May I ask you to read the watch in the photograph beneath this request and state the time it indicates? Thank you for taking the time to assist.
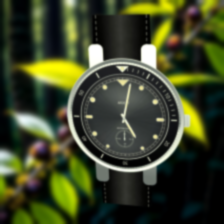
5:02
